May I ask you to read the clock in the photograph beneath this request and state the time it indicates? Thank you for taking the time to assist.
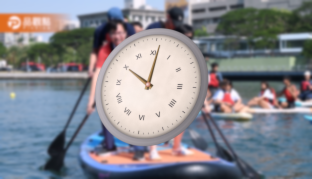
10:01
